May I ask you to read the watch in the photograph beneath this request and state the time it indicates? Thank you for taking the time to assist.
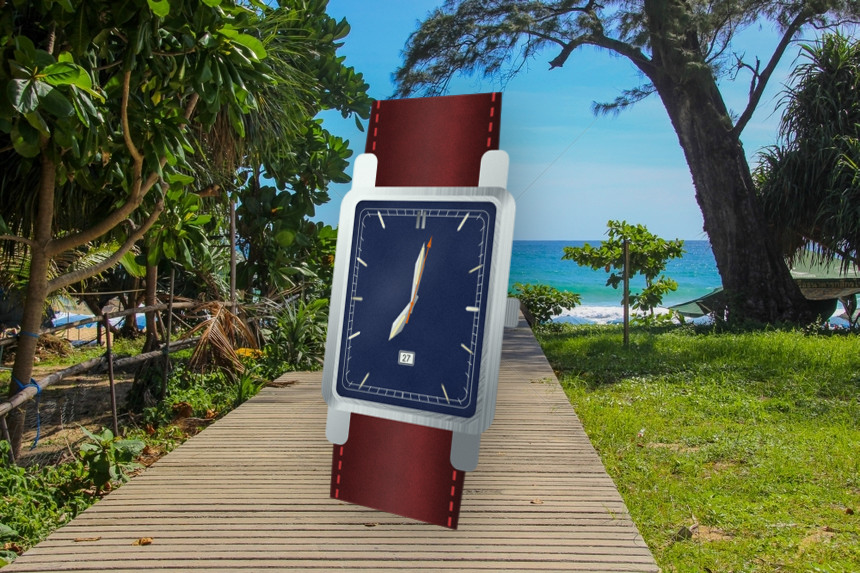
7:01:02
